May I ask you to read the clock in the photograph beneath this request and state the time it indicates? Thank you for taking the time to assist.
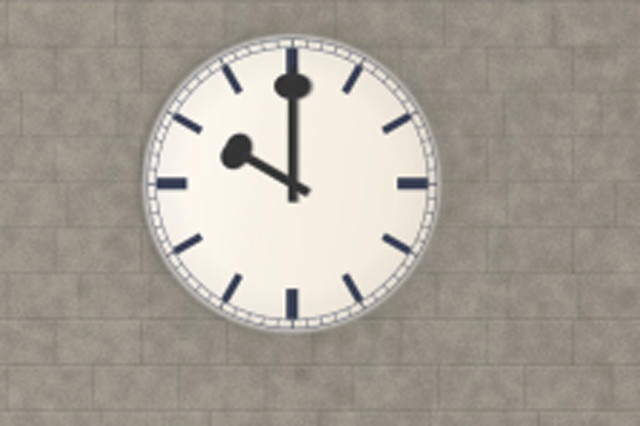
10:00
